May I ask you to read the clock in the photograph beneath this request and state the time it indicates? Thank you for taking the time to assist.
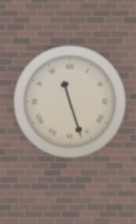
11:27
